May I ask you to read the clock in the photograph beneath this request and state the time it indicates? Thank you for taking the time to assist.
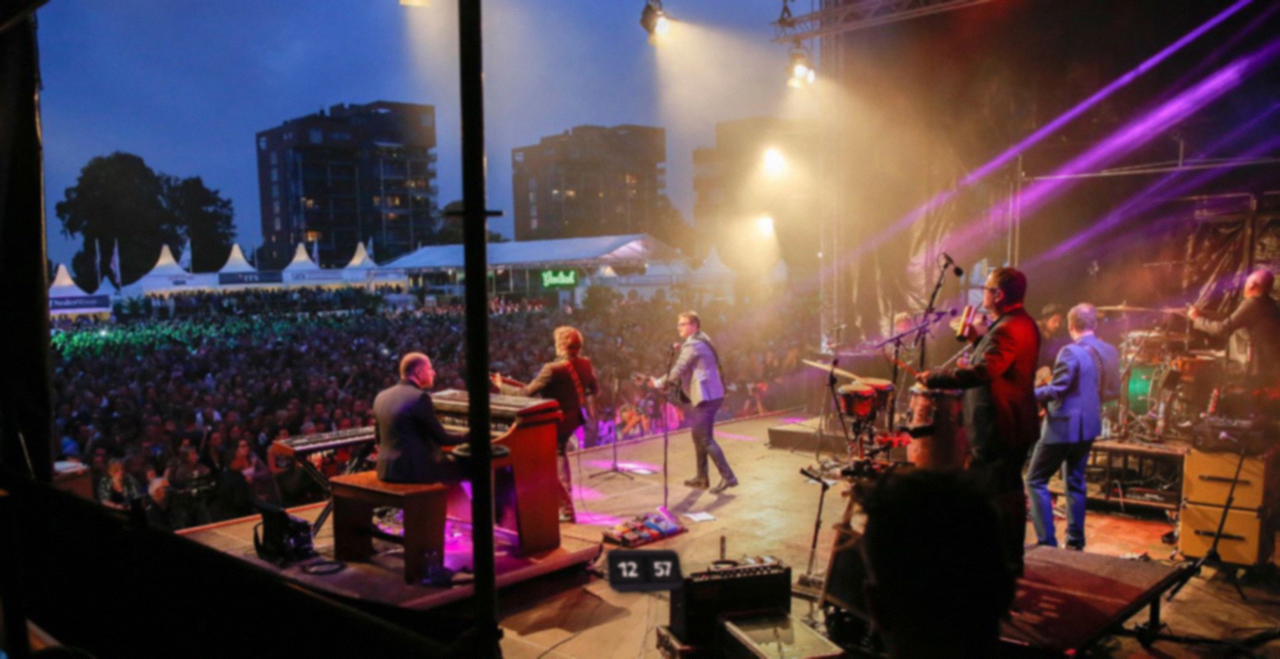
12:57
